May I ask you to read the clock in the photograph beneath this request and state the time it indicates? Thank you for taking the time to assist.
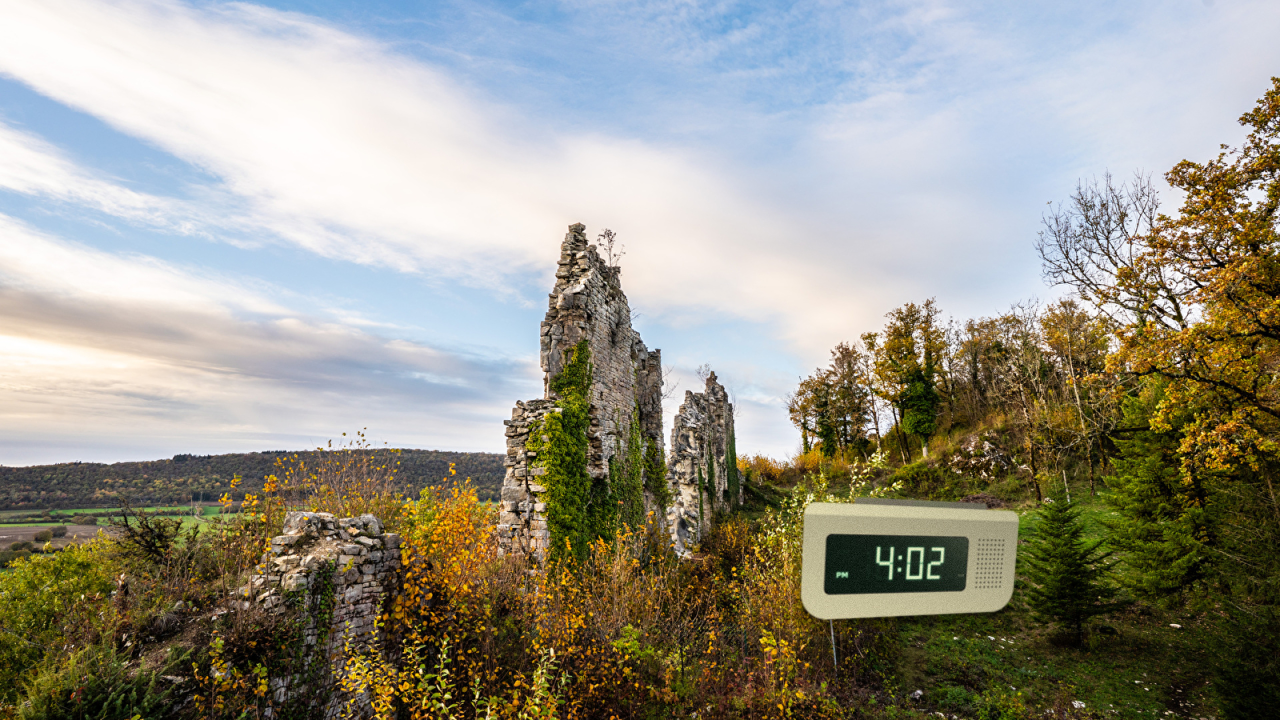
4:02
